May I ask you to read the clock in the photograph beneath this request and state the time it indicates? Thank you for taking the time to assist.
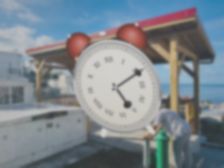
5:11
